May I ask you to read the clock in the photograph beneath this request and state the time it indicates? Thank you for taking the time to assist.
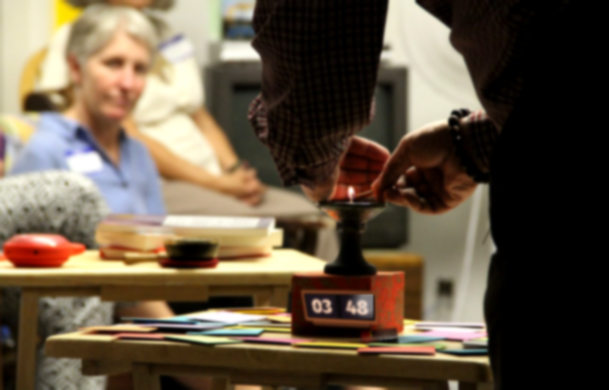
3:48
